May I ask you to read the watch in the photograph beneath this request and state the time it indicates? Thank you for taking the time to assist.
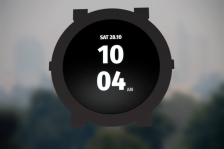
10:04
